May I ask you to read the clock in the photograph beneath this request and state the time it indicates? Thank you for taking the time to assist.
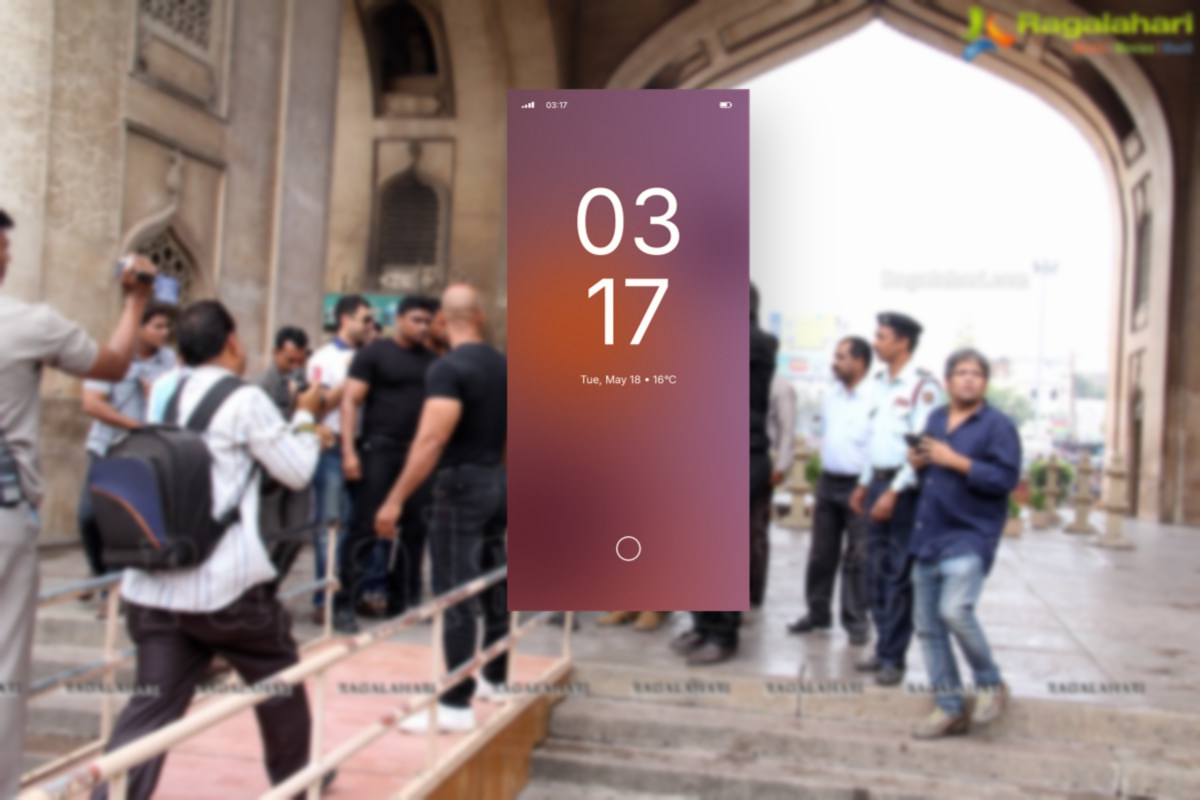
3:17
